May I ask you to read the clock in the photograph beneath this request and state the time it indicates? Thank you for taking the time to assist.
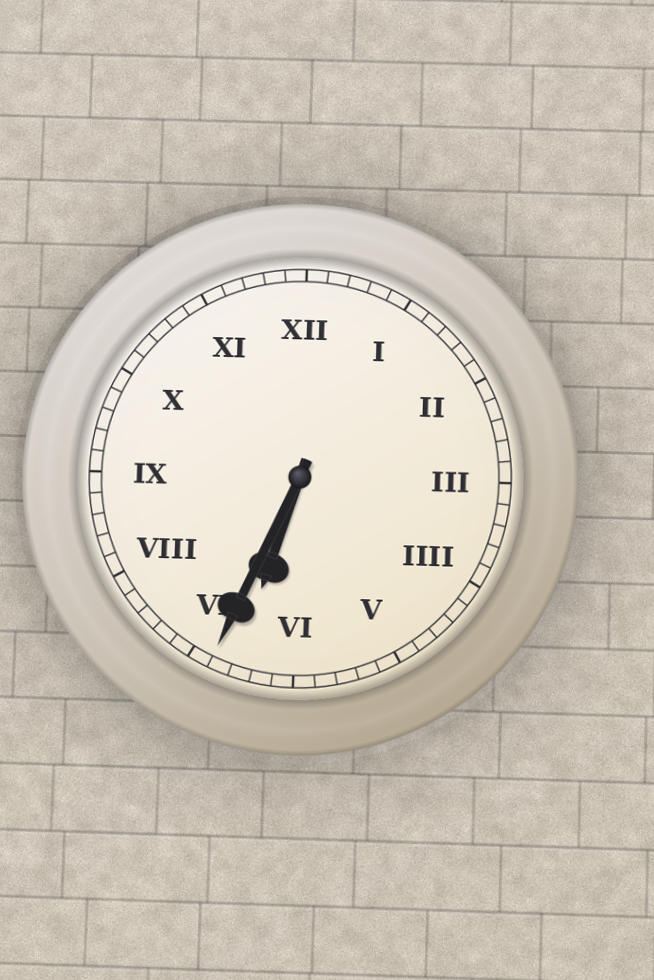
6:34
